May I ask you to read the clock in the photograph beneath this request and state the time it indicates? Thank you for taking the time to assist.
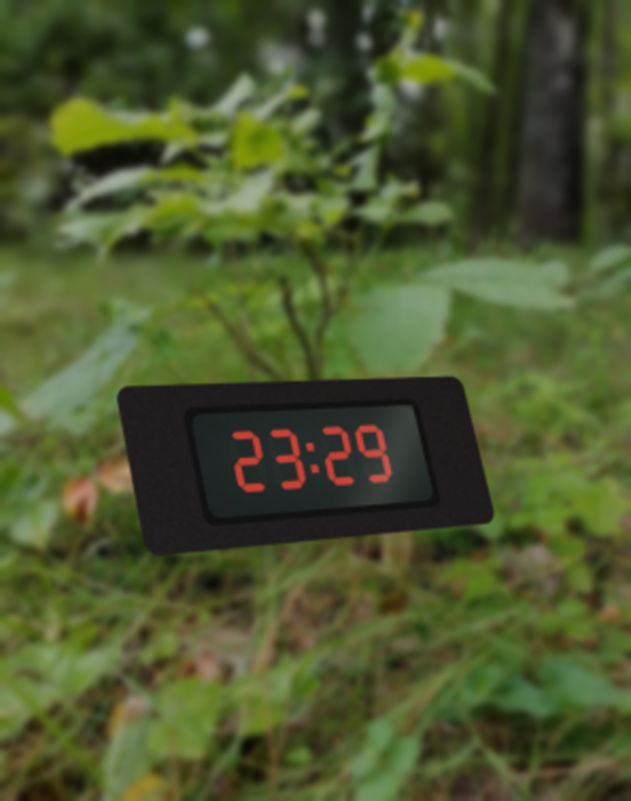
23:29
